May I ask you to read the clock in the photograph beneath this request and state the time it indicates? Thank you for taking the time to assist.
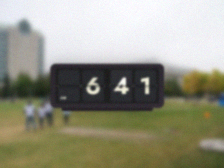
6:41
